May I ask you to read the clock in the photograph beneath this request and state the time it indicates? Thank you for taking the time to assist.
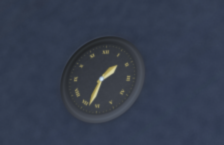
1:33
